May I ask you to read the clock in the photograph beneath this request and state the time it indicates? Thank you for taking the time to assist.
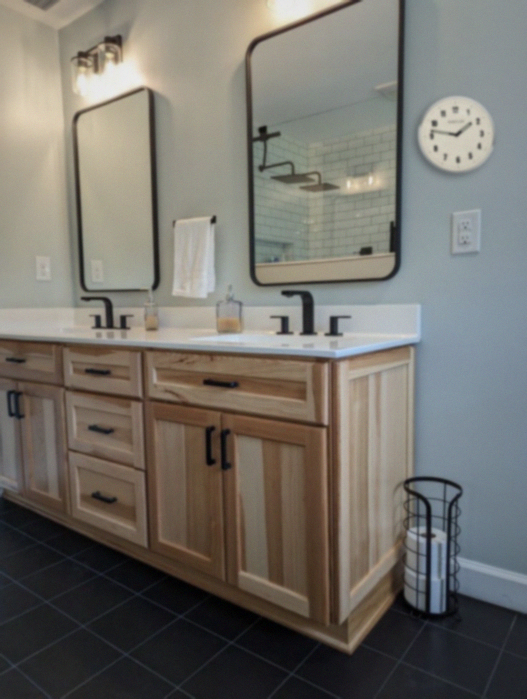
1:47
